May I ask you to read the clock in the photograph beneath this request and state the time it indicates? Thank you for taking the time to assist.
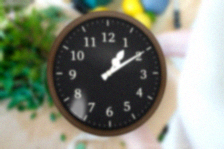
1:10
